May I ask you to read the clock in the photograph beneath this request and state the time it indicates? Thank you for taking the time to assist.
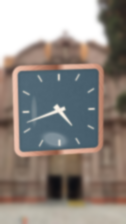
4:42
